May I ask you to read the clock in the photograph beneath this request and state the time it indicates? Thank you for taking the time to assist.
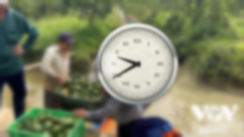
9:40
